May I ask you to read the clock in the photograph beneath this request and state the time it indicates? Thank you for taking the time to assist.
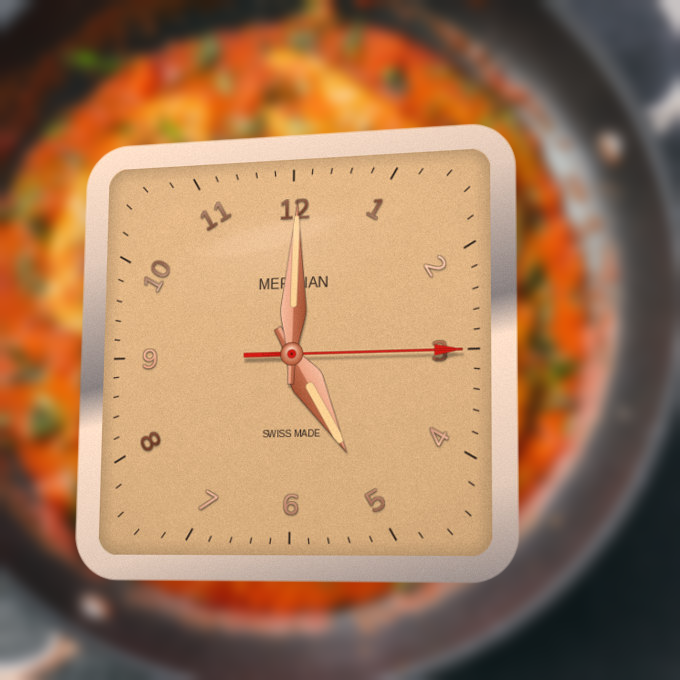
5:00:15
